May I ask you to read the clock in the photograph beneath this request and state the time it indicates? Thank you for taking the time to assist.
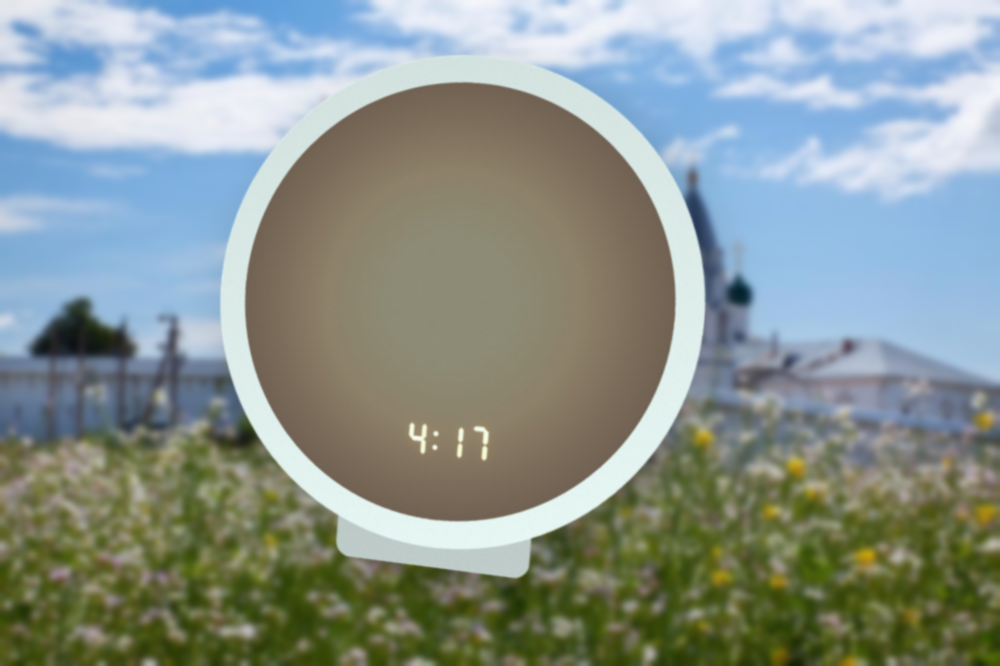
4:17
